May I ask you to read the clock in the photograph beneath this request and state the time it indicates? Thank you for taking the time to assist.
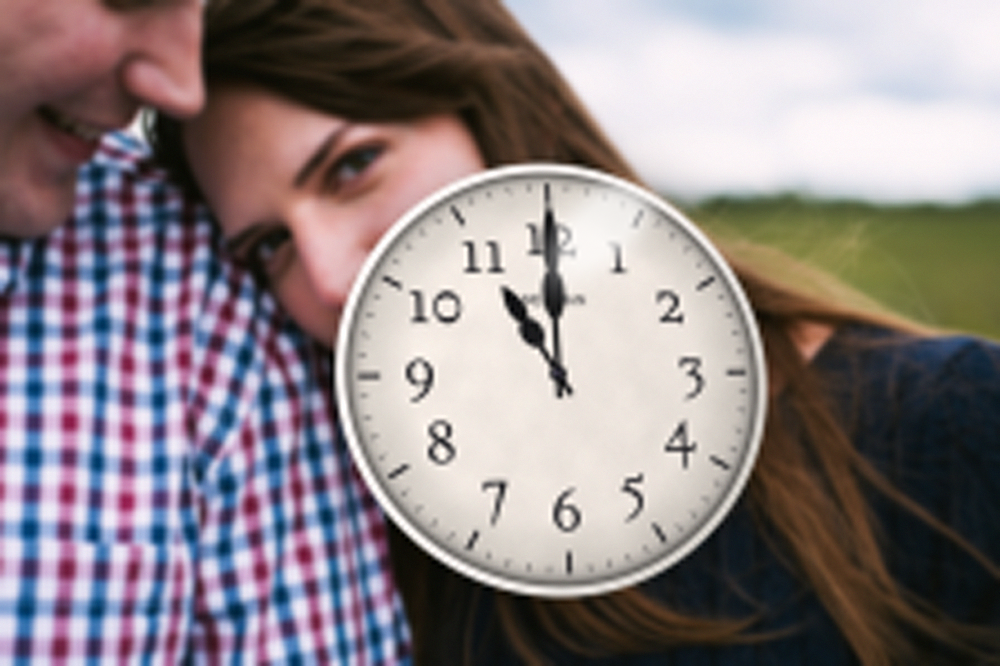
11:00
